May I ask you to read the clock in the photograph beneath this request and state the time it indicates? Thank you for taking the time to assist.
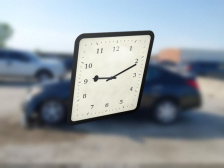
9:11
